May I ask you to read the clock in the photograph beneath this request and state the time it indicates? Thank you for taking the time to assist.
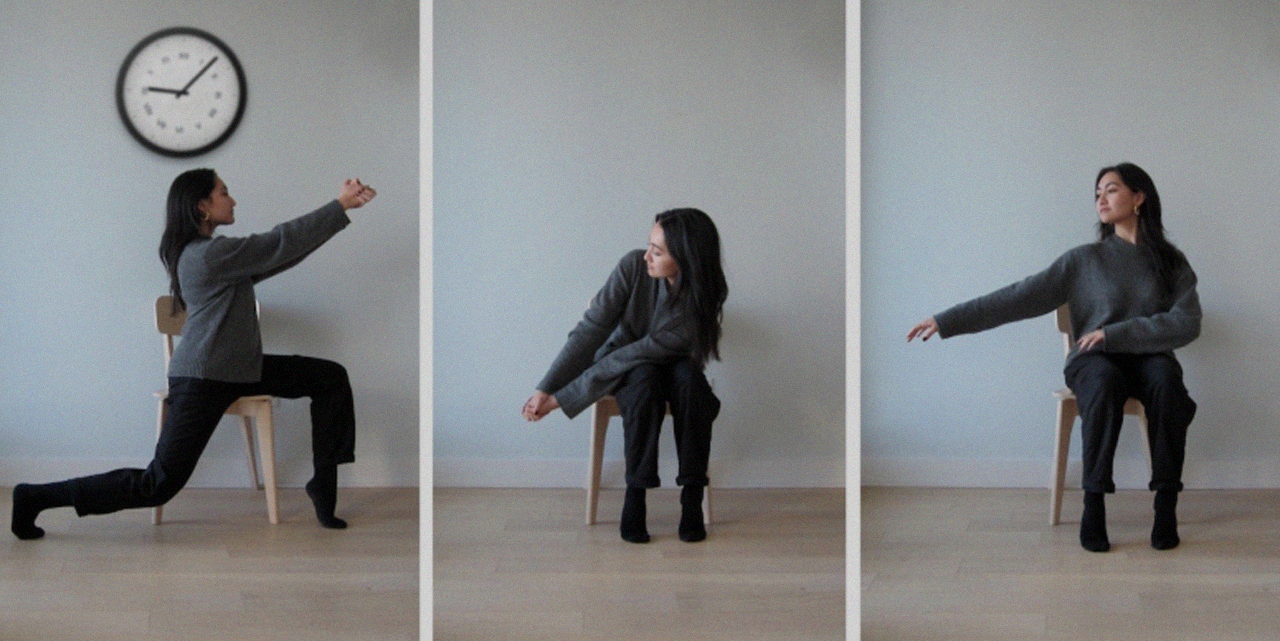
9:07
